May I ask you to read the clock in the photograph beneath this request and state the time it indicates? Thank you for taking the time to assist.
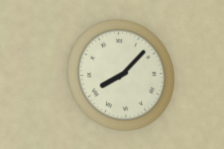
8:08
